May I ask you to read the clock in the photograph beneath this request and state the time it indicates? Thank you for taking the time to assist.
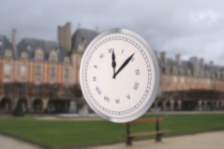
12:09
